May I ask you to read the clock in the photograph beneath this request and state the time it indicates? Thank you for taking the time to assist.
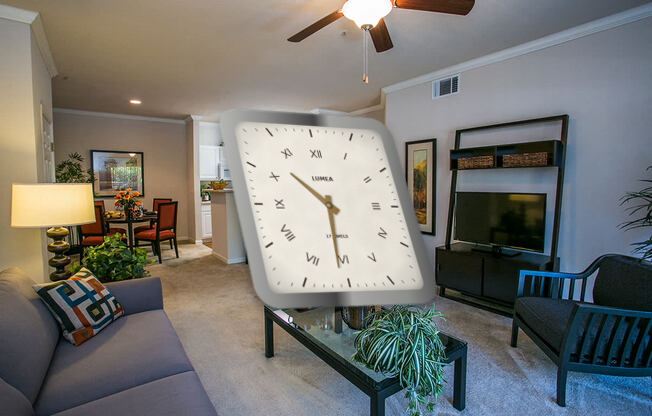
10:31
